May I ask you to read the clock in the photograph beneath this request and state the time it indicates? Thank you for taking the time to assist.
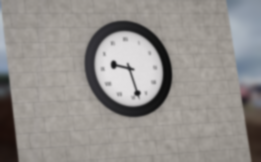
9:28
